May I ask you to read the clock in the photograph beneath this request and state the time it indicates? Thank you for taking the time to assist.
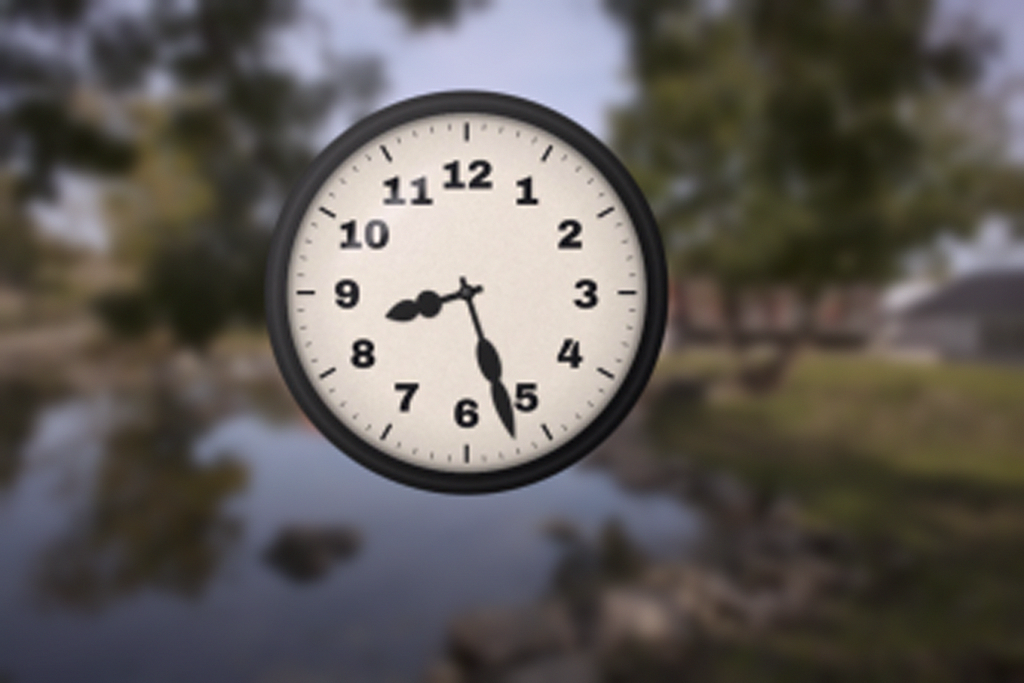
8:27
